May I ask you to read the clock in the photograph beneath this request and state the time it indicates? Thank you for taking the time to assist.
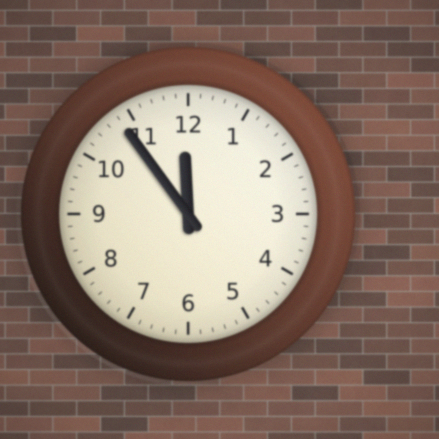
11:54
